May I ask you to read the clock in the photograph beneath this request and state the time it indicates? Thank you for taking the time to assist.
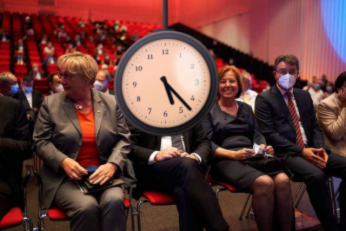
5:23
